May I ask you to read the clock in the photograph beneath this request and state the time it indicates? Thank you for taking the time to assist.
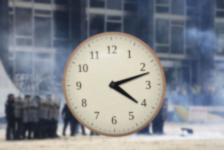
4:12
